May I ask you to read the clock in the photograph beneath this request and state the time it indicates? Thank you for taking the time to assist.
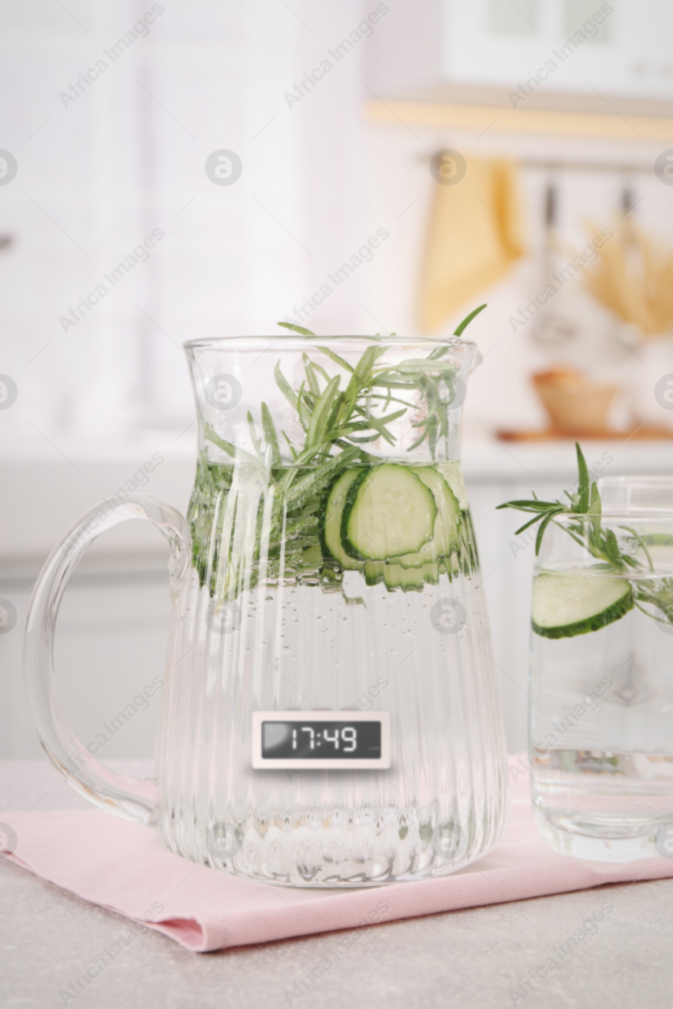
17:49
